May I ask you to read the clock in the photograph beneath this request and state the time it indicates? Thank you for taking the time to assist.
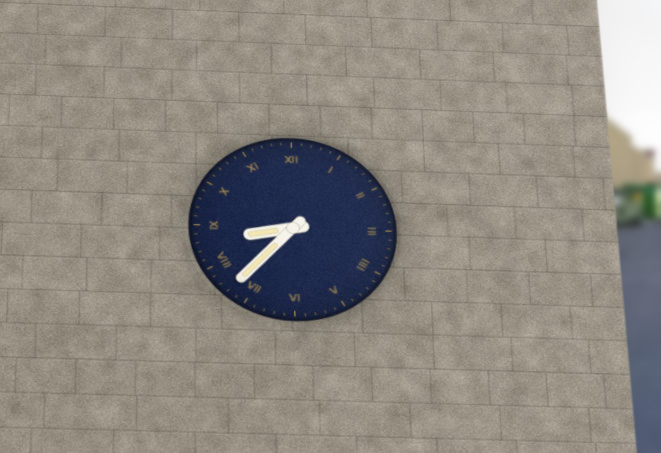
8:37
